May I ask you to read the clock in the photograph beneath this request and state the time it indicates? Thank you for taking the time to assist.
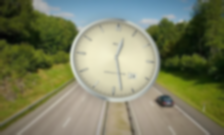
12:28
